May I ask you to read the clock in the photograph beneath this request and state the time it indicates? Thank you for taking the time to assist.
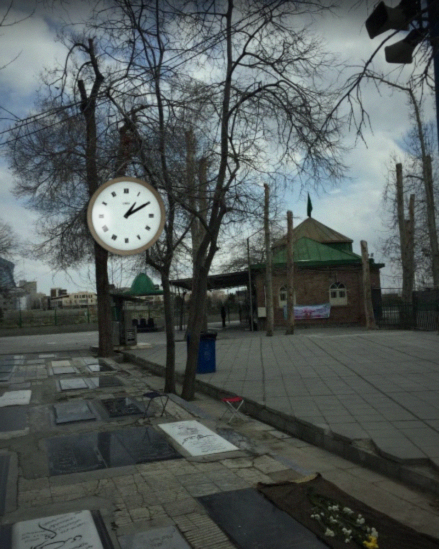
1:10
